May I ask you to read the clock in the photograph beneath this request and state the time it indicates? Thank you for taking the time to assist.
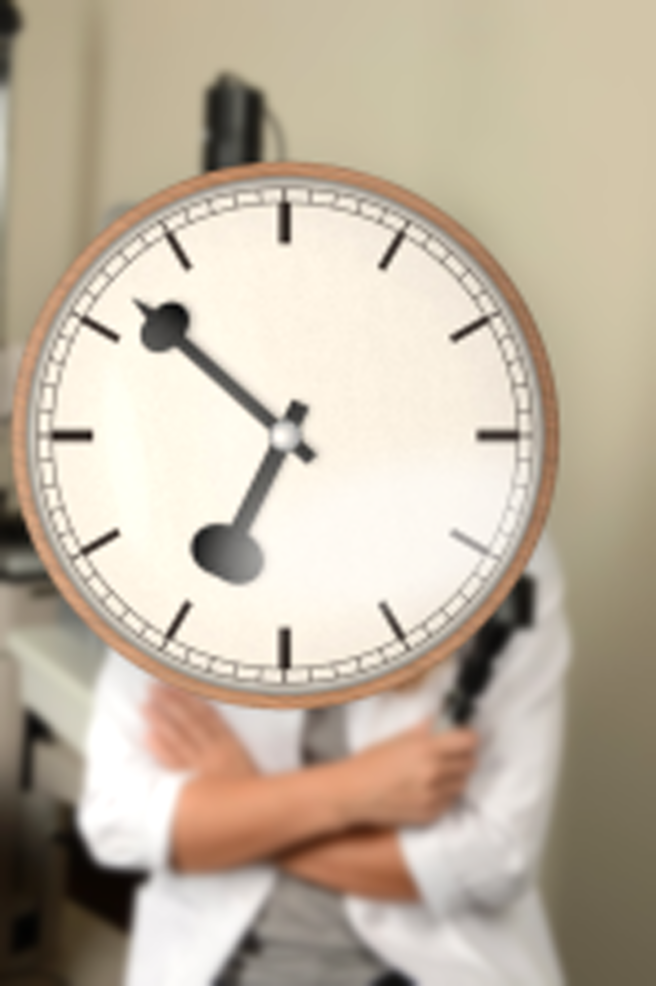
6:52
